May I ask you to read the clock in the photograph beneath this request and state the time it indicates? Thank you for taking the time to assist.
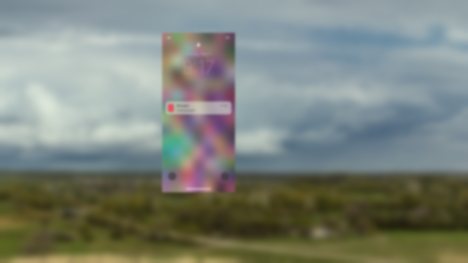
9:17
